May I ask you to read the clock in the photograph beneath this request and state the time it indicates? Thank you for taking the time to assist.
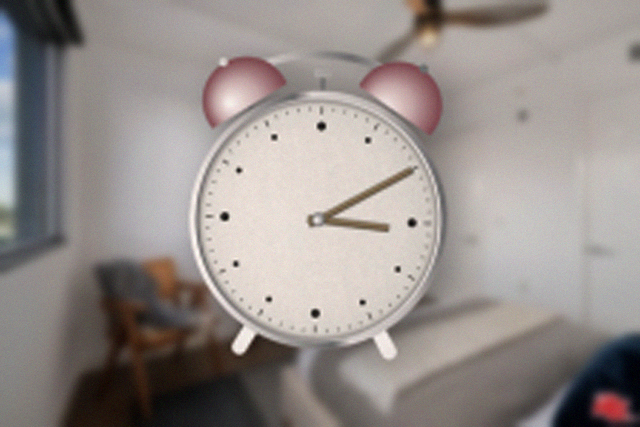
3:10
